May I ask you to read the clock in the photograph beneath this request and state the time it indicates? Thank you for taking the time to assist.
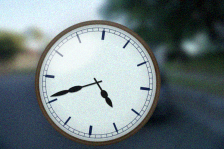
4:41
